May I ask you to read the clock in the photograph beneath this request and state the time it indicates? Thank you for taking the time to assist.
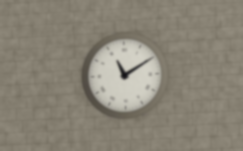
11:10
